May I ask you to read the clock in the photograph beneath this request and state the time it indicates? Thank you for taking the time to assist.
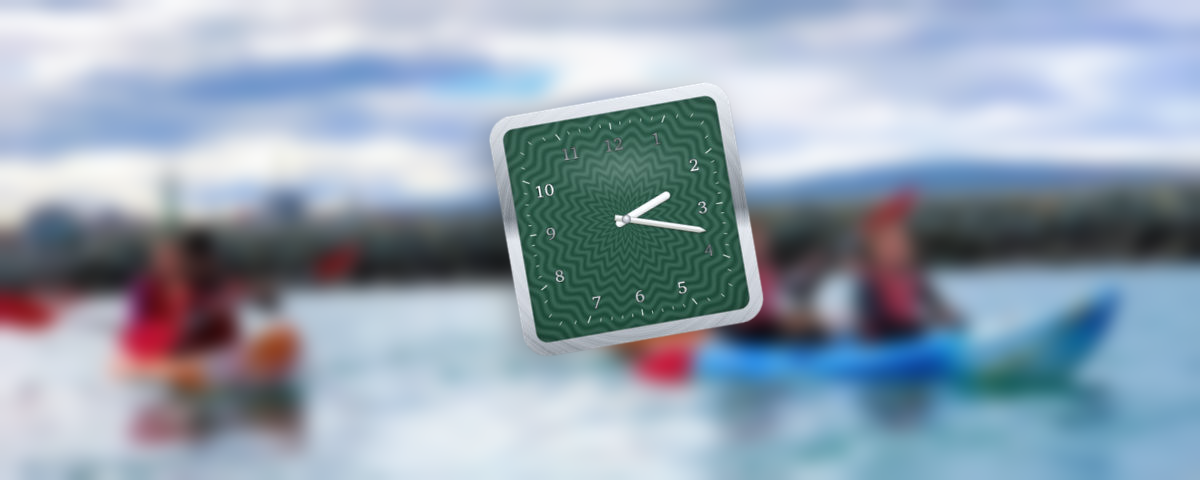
2:18
